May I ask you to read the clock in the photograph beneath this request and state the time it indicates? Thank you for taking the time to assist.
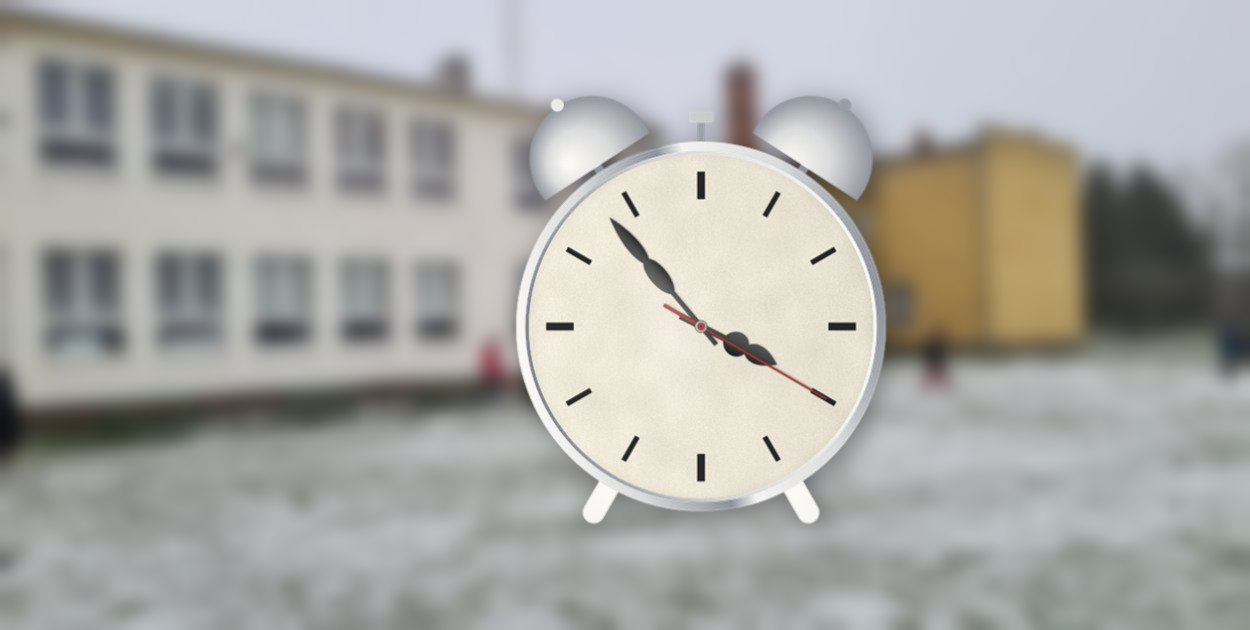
3:53:20
